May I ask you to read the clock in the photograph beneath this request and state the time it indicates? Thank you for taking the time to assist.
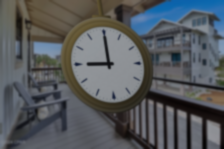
9:00
